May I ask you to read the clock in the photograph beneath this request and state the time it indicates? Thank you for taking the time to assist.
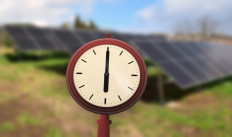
6:00
